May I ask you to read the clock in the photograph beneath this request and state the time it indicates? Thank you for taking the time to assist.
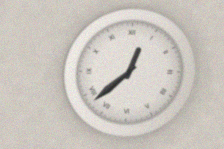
12:38
